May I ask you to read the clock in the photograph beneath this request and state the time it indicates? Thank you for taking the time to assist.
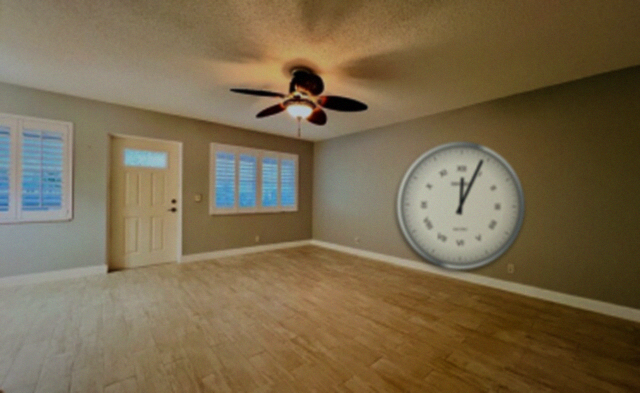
12:04
